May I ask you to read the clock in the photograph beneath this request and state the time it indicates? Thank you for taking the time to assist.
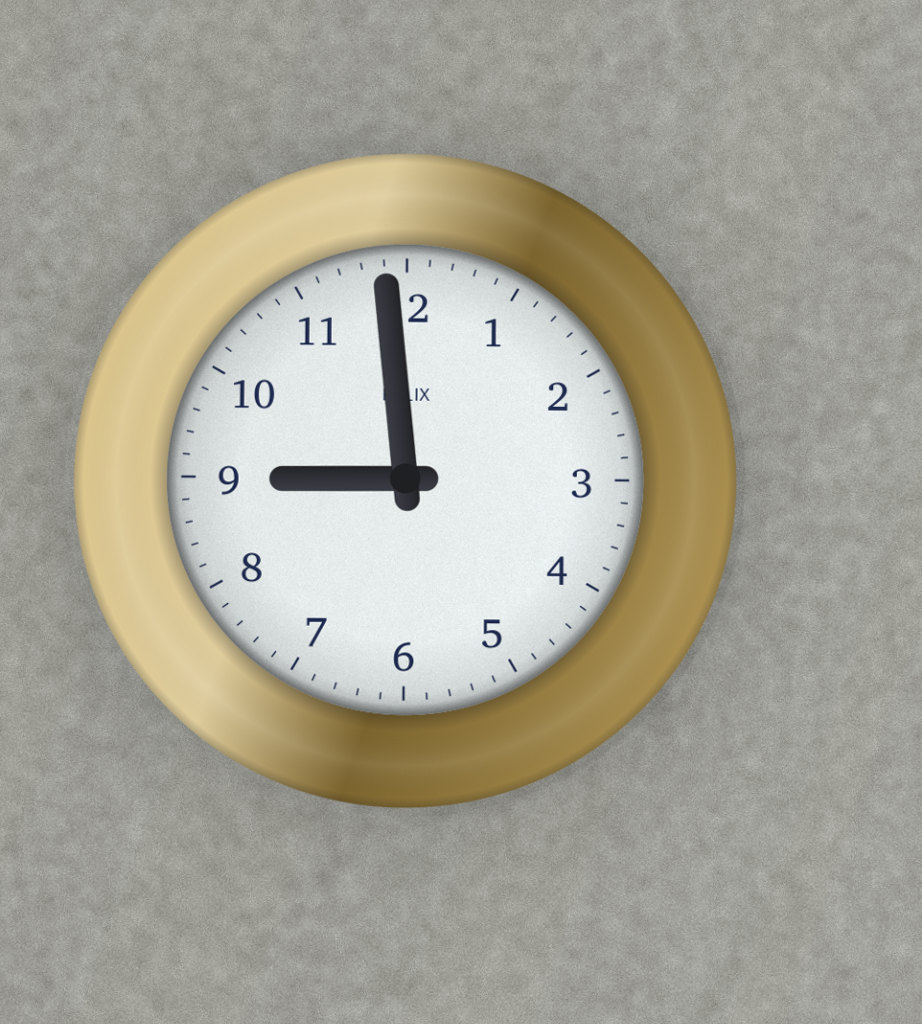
8:59
